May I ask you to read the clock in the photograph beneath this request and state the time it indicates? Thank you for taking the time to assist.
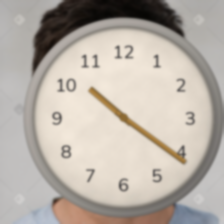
10:21
